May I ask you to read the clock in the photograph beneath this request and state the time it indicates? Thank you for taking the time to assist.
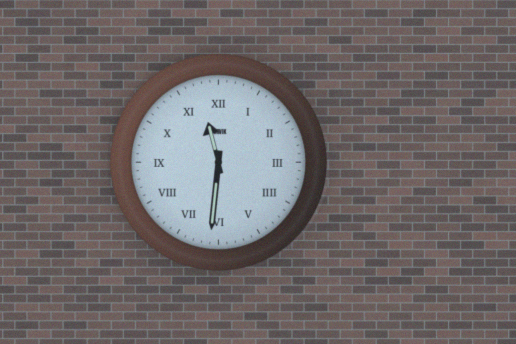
11:31
